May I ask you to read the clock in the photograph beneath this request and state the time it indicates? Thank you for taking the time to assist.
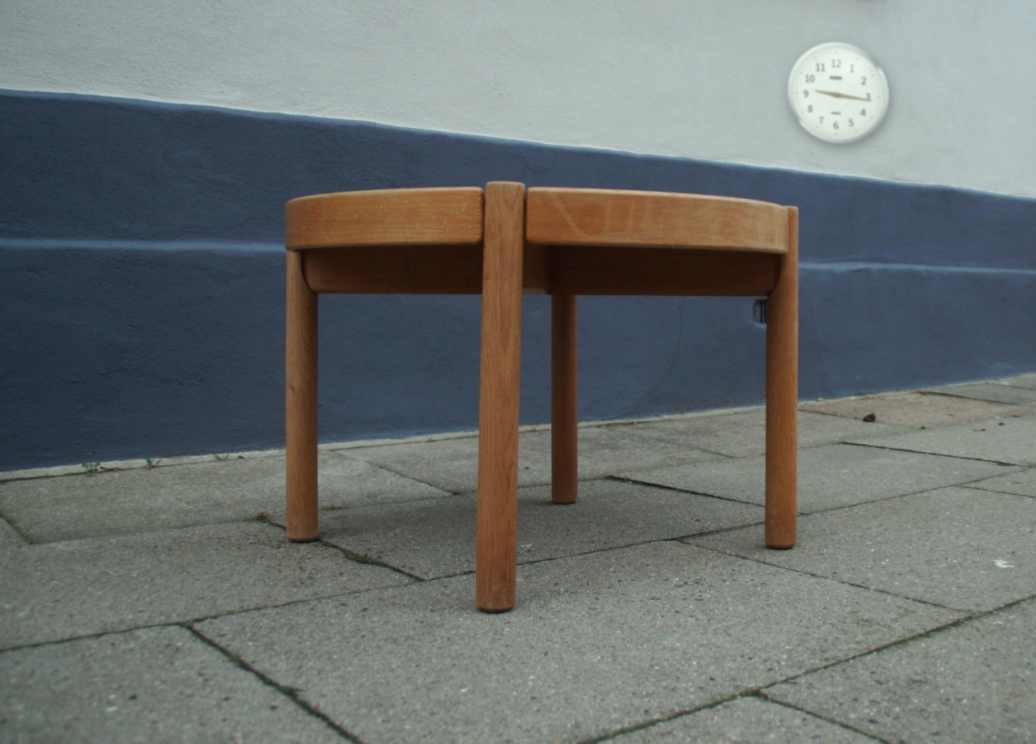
9:16
